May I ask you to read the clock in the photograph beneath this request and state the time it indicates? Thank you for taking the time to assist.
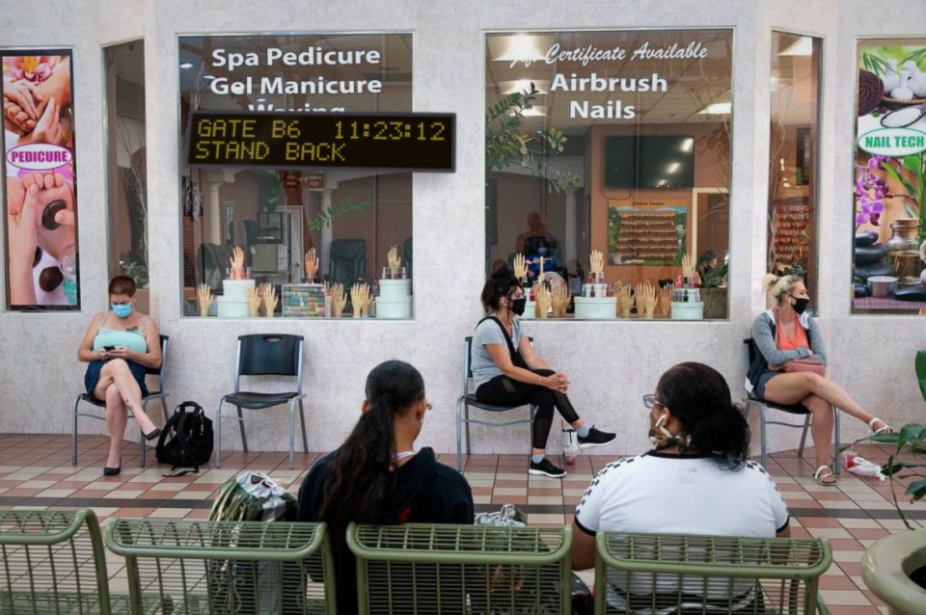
11:23:12
